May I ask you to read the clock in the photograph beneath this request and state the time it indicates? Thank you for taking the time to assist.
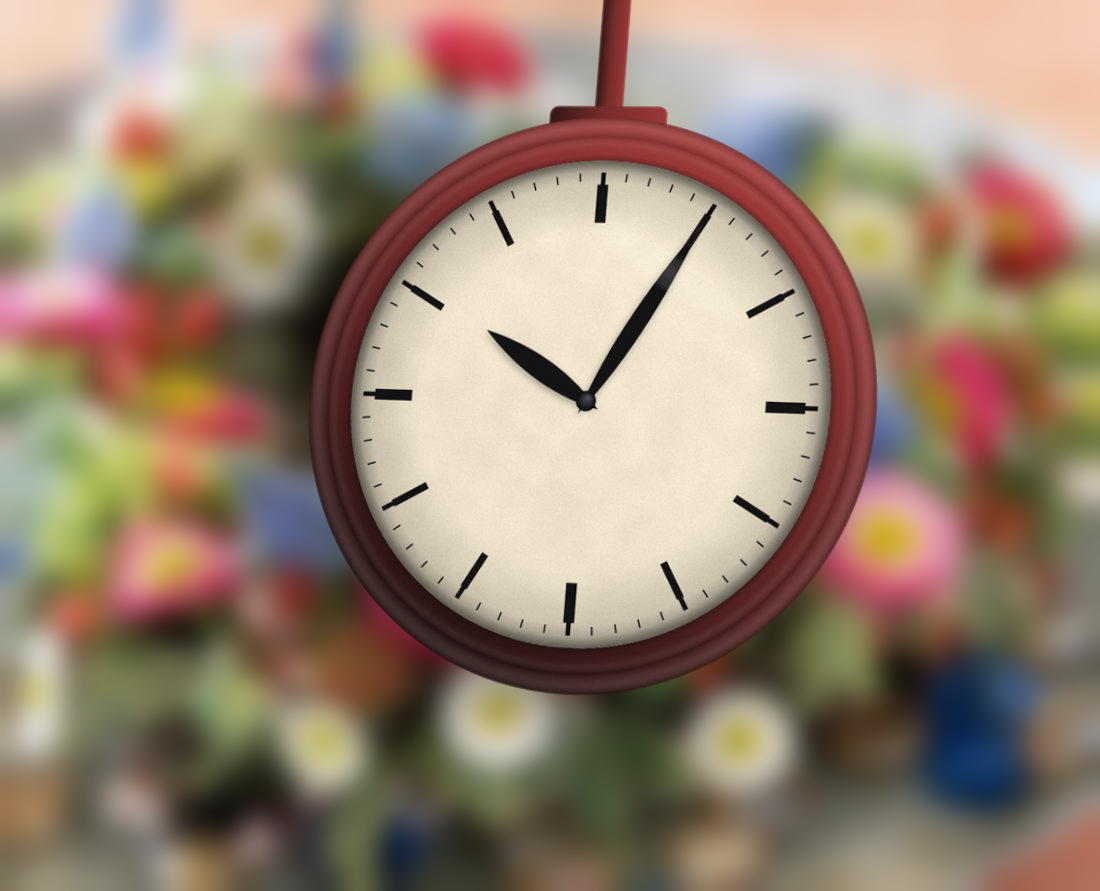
10:05
